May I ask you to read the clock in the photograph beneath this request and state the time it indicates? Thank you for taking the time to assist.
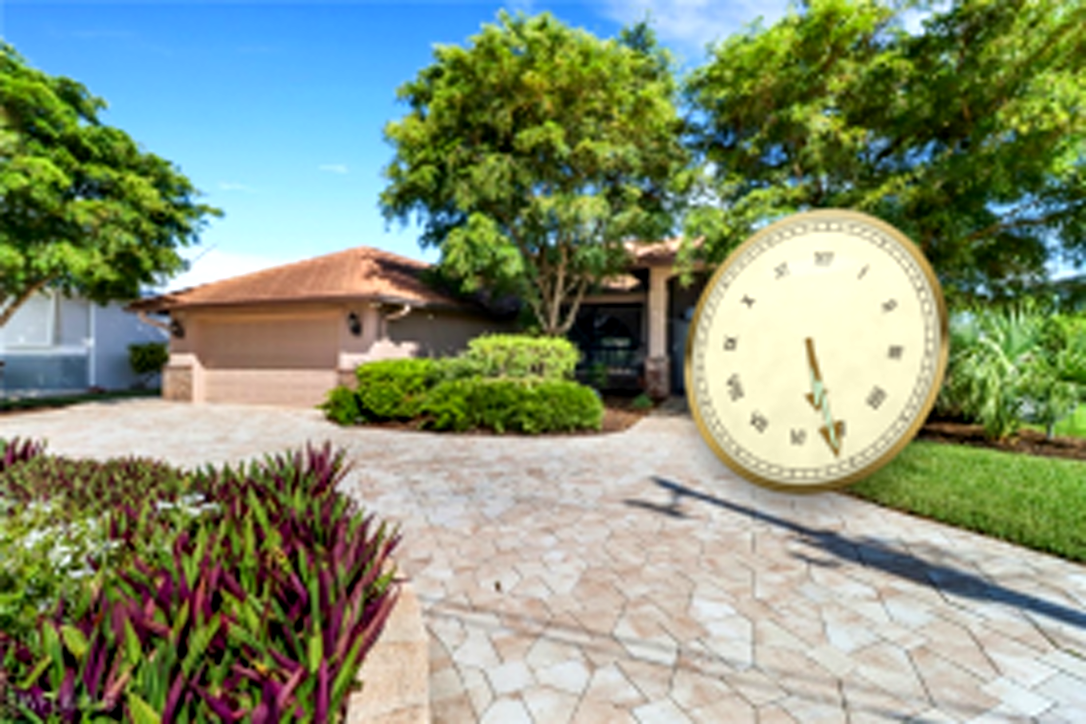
5:26
